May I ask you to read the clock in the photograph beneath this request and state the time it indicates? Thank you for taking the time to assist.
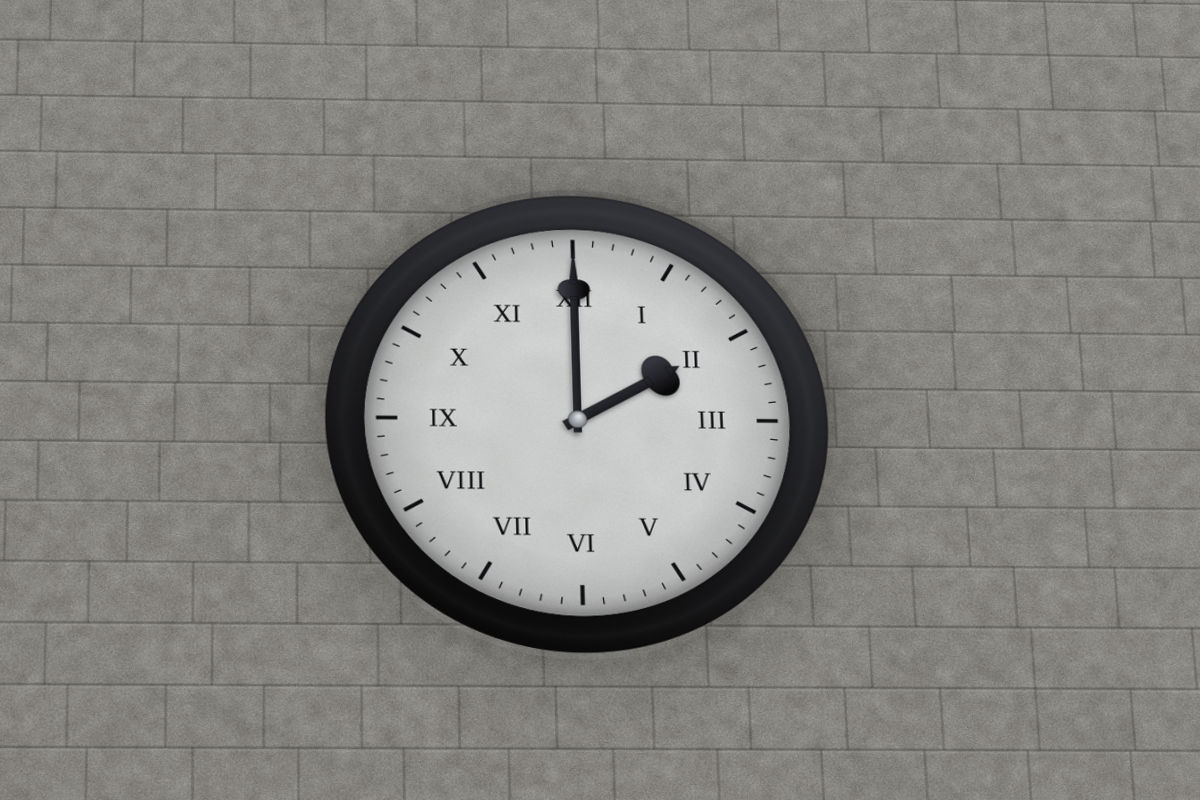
2:00
